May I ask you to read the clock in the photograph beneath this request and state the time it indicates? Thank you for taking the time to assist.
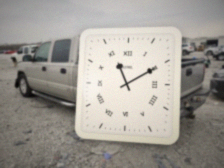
11:10
